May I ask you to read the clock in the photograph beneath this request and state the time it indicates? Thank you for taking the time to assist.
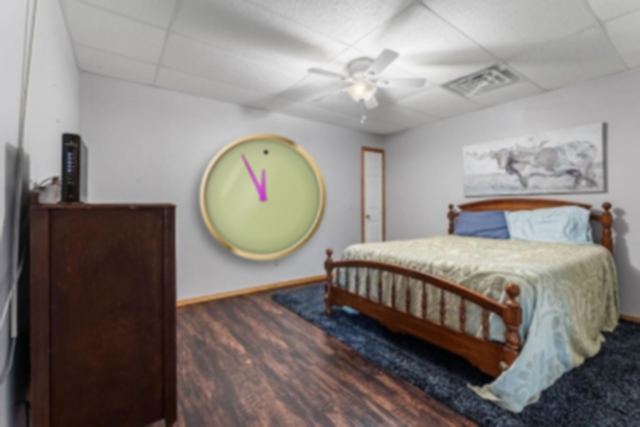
11:55
